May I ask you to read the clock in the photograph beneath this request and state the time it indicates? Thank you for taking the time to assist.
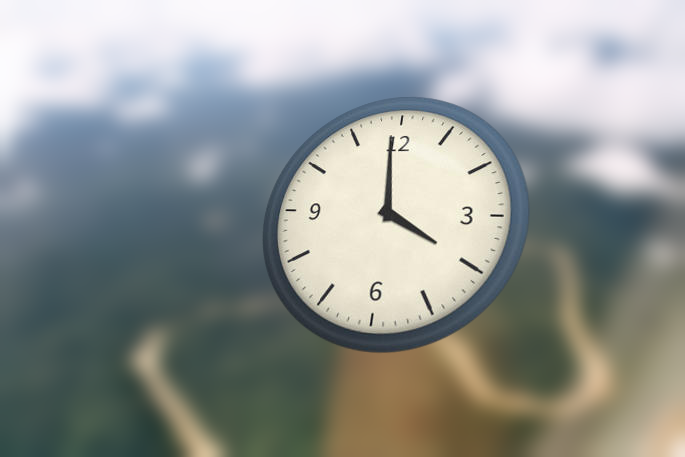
3:59
